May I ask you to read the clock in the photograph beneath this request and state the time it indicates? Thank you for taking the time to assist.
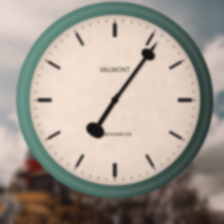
7:06
